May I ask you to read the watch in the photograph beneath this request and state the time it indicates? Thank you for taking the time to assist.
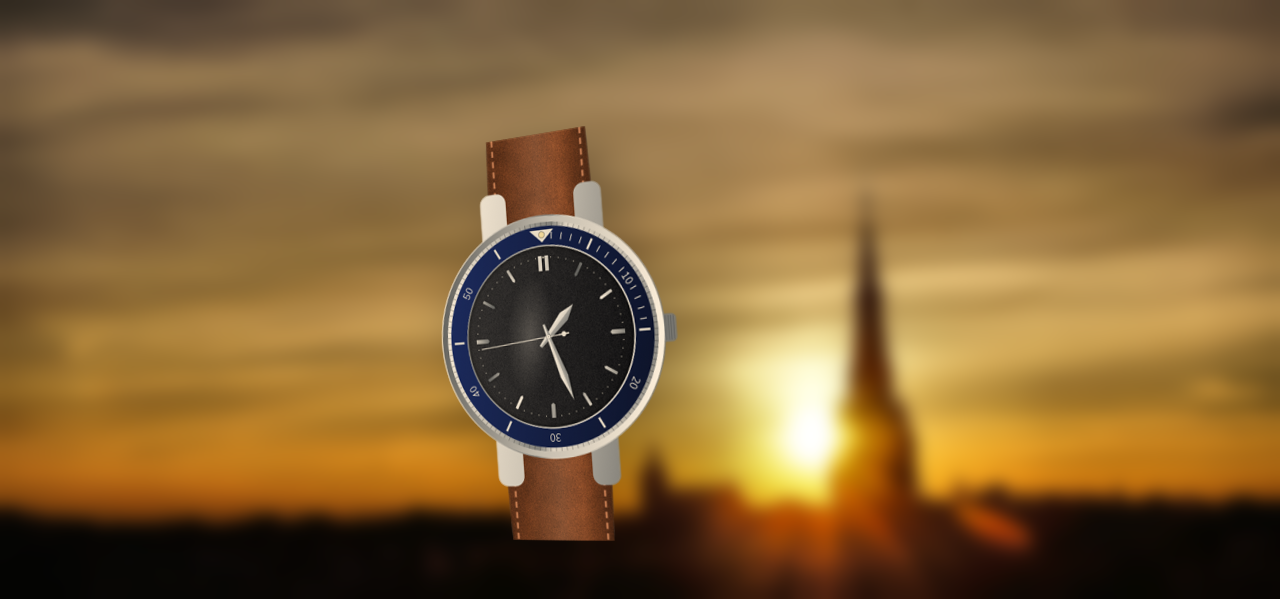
1:26:44
